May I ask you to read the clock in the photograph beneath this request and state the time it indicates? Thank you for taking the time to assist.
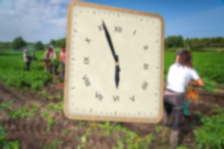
5:56
